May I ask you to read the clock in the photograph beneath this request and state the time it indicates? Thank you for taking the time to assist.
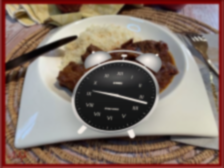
9:17
